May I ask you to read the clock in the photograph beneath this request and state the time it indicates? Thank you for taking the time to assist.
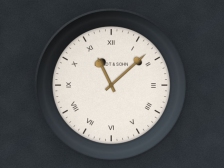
11:08
